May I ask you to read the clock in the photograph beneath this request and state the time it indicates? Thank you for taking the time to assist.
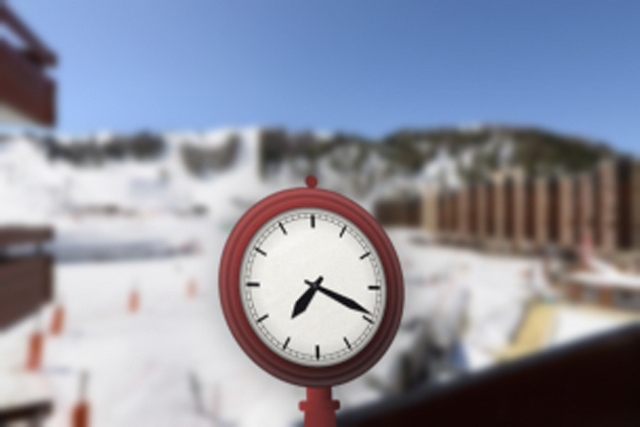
7:19
